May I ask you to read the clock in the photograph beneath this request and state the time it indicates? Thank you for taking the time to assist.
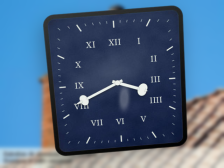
3:41
